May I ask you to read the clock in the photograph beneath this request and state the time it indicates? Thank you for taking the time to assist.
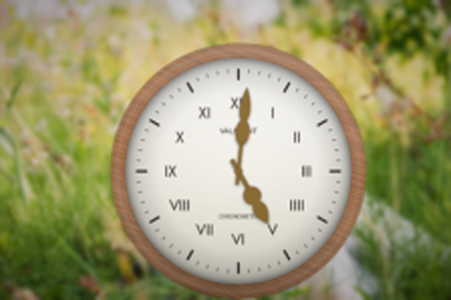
5:01
